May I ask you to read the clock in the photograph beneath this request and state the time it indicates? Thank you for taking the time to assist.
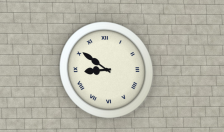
8:51
